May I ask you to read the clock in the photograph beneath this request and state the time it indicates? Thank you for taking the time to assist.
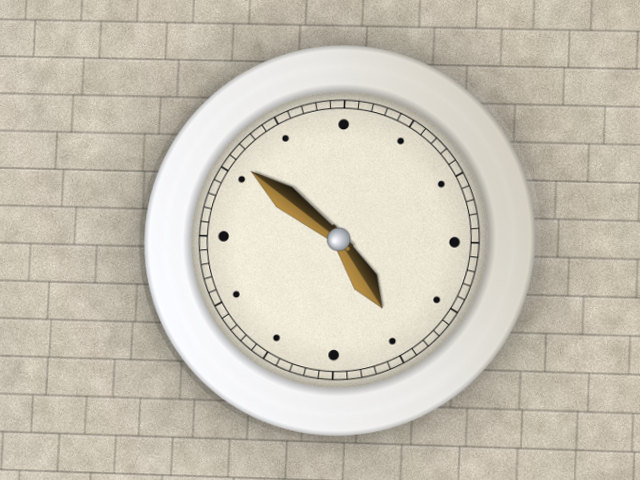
4:51
